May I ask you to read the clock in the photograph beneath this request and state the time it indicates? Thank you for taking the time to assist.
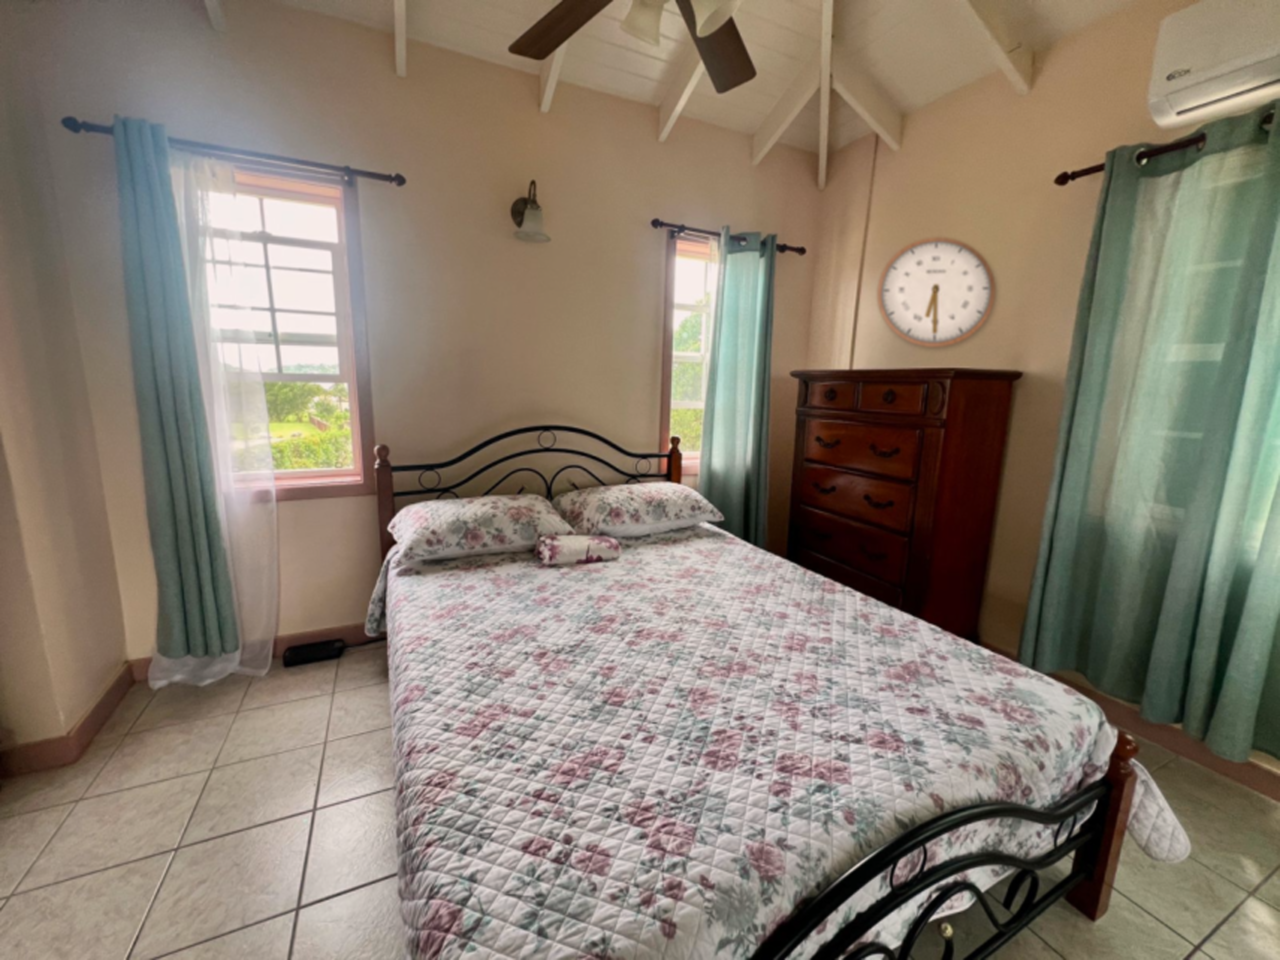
6:30
